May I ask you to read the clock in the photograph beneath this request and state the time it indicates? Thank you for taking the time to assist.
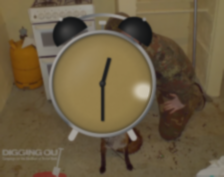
12:30
